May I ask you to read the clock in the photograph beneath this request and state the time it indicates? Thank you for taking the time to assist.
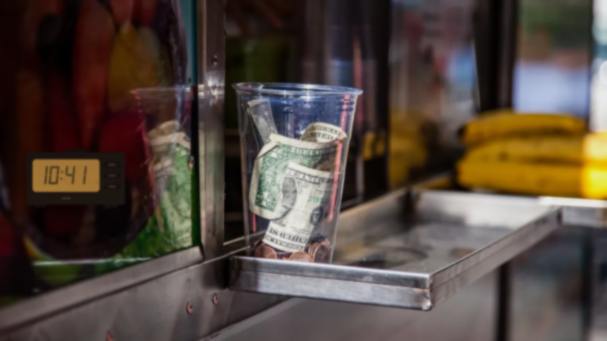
10:41
